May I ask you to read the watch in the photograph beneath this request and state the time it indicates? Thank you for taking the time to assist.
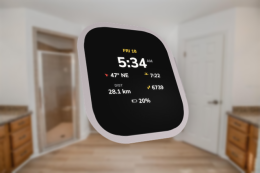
5:34
